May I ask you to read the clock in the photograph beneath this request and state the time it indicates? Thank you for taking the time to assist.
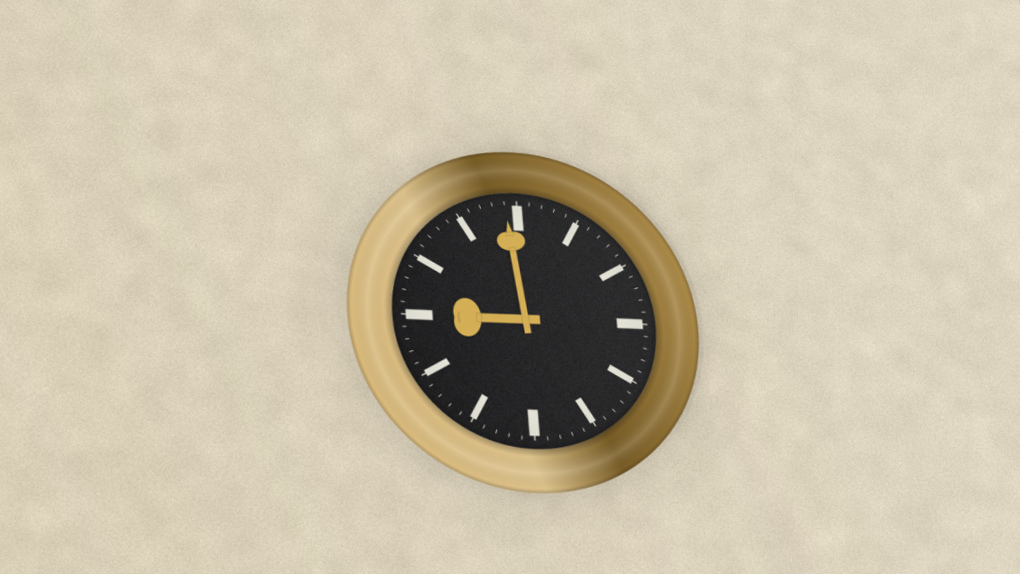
8:59
